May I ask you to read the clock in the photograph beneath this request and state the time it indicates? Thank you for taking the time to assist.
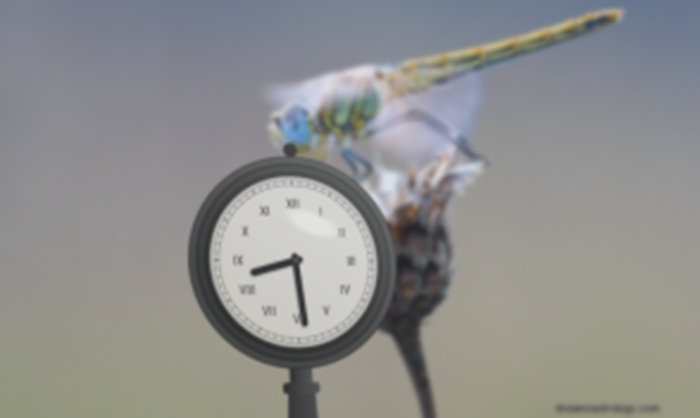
8:29
